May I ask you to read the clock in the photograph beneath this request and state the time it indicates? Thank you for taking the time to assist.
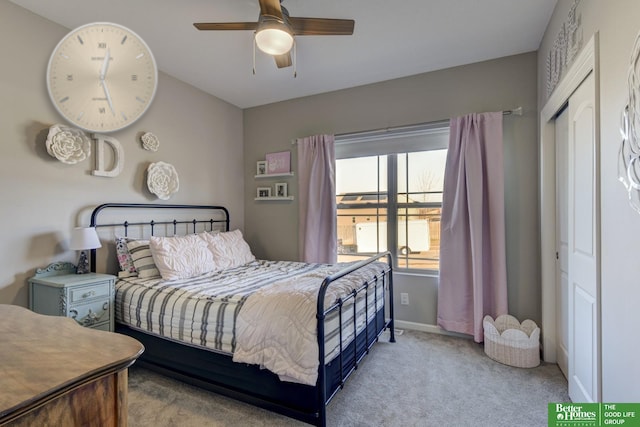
12:27
